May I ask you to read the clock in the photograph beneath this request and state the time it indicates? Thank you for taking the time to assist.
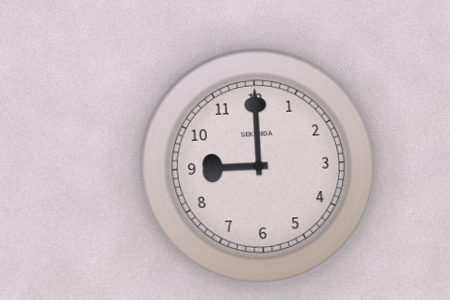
9:00
